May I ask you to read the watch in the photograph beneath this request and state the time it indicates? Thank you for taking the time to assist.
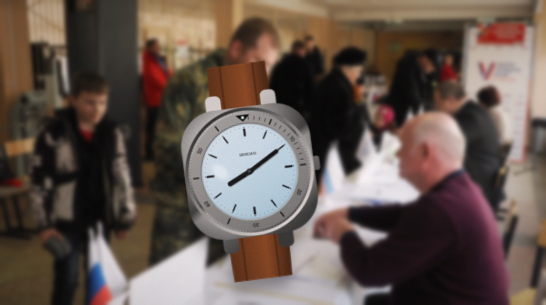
8:10
